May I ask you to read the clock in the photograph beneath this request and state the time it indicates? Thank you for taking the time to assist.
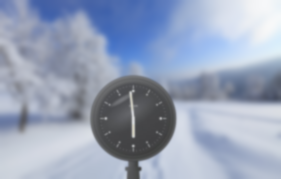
5:59
